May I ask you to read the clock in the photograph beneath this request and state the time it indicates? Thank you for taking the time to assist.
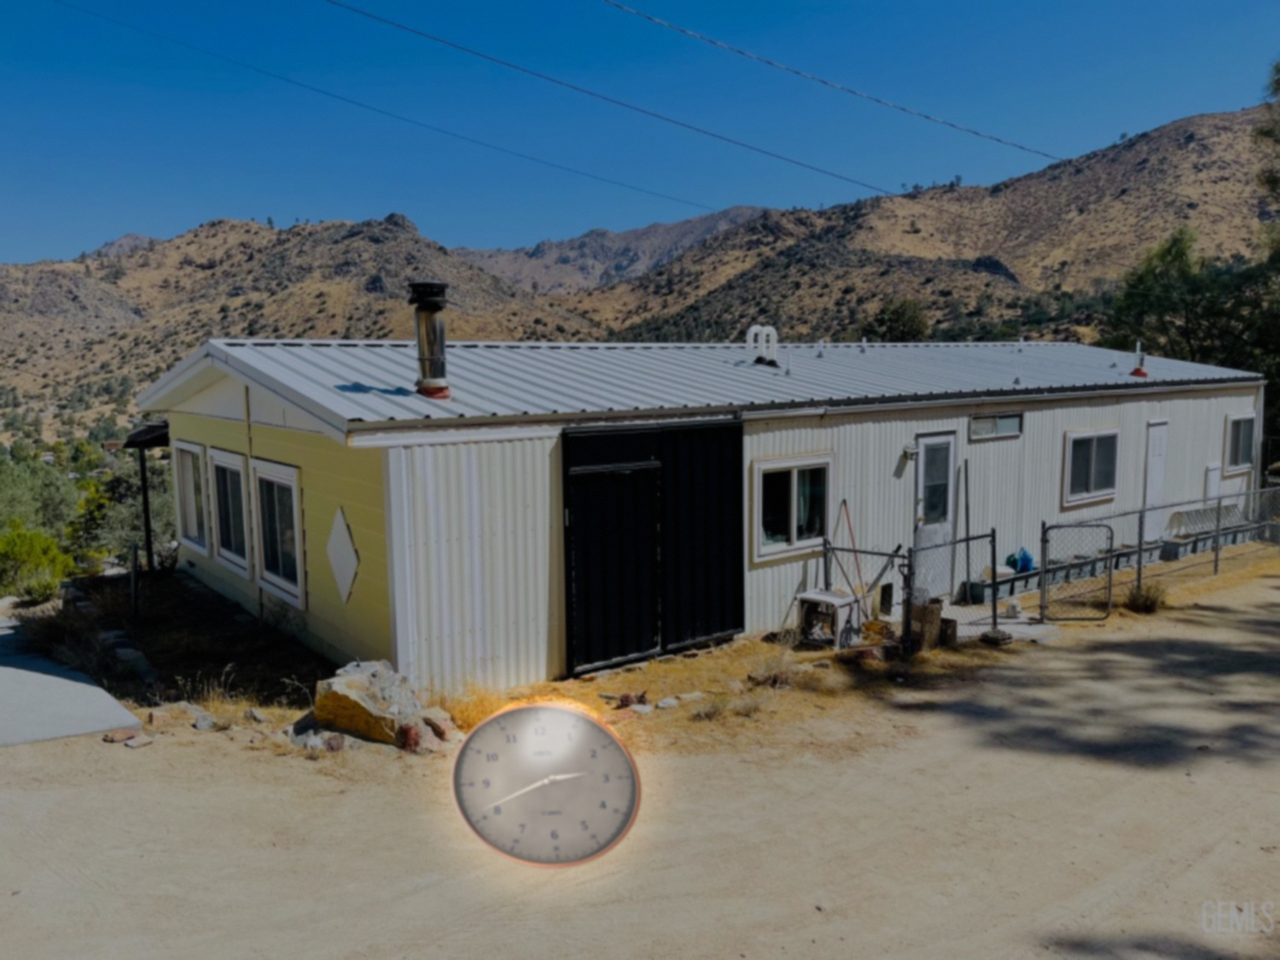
2:41
